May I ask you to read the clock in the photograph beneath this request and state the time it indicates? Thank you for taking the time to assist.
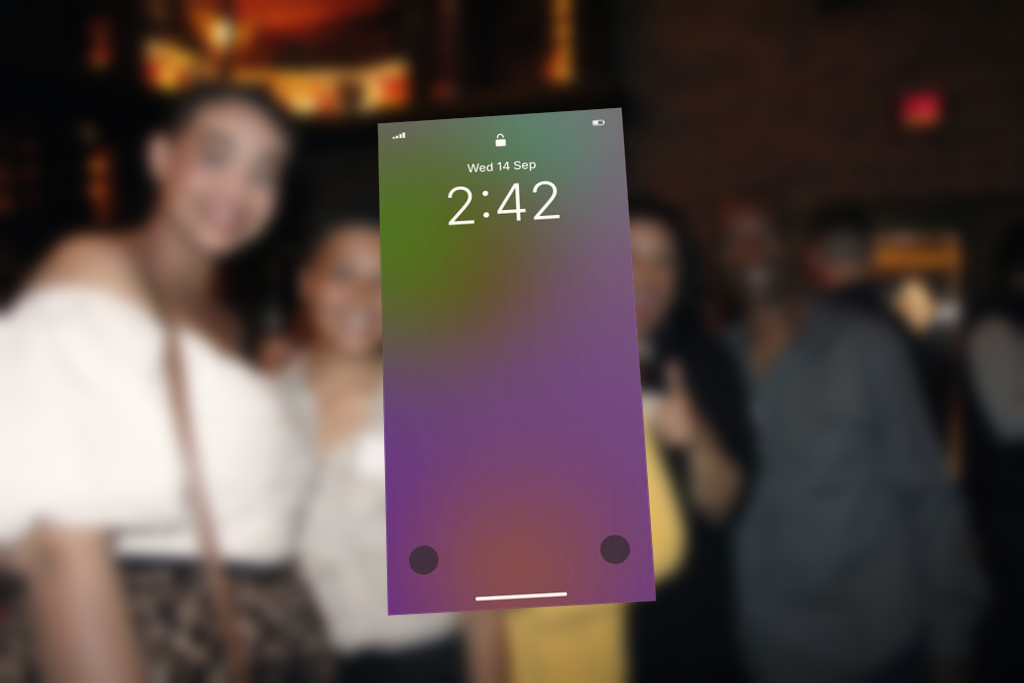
2:42
